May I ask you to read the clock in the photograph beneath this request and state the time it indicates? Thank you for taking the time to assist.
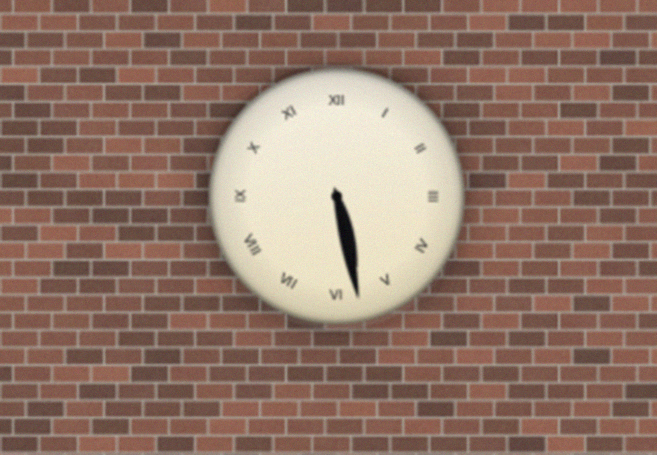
5:28
